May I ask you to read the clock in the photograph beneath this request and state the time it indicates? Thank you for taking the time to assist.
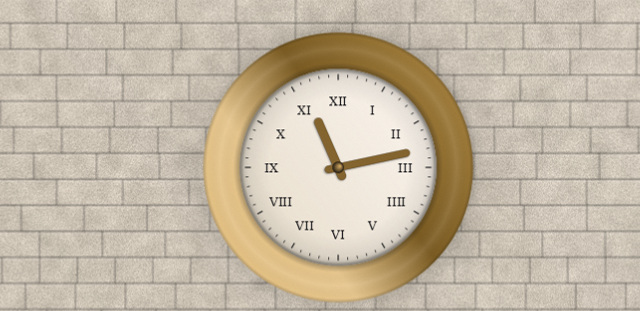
11:13
